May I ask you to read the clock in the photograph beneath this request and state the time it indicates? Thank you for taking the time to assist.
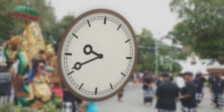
9:41
